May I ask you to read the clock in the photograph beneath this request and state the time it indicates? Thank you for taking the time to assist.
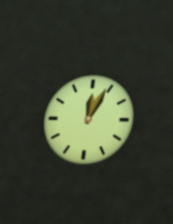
12:04
